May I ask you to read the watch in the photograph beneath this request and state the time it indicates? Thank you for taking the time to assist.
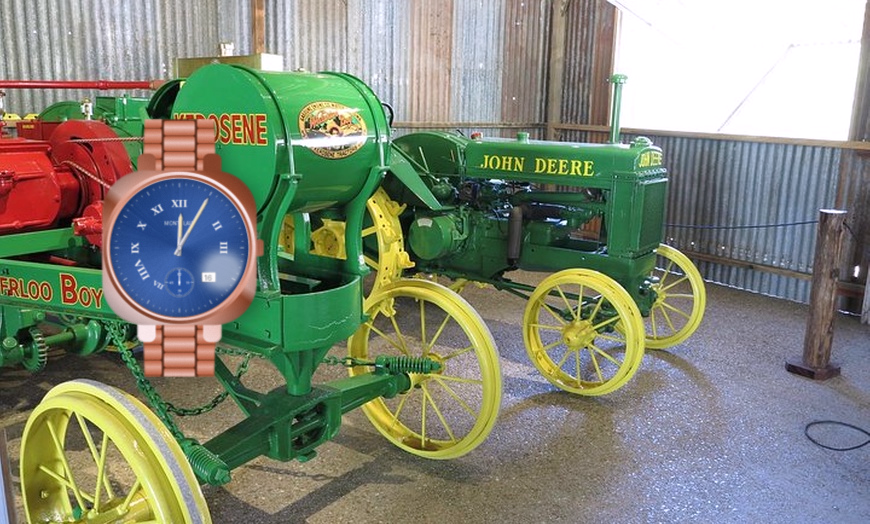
12:05
